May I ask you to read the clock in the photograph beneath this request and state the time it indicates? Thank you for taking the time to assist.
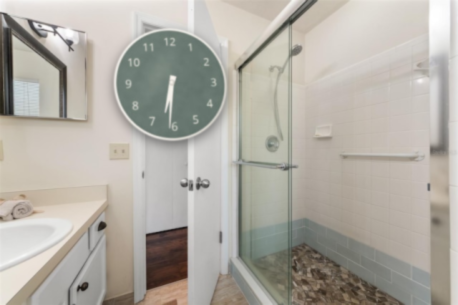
6:31
